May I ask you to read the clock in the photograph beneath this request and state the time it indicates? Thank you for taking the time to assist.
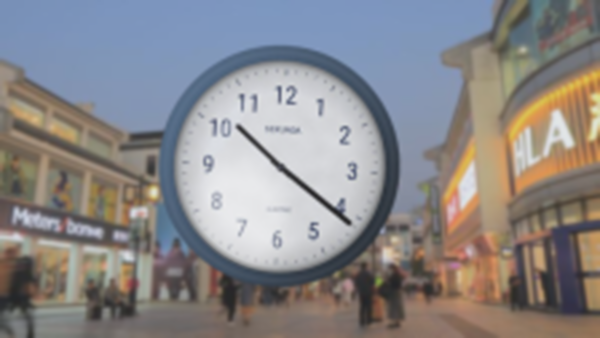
10:21
